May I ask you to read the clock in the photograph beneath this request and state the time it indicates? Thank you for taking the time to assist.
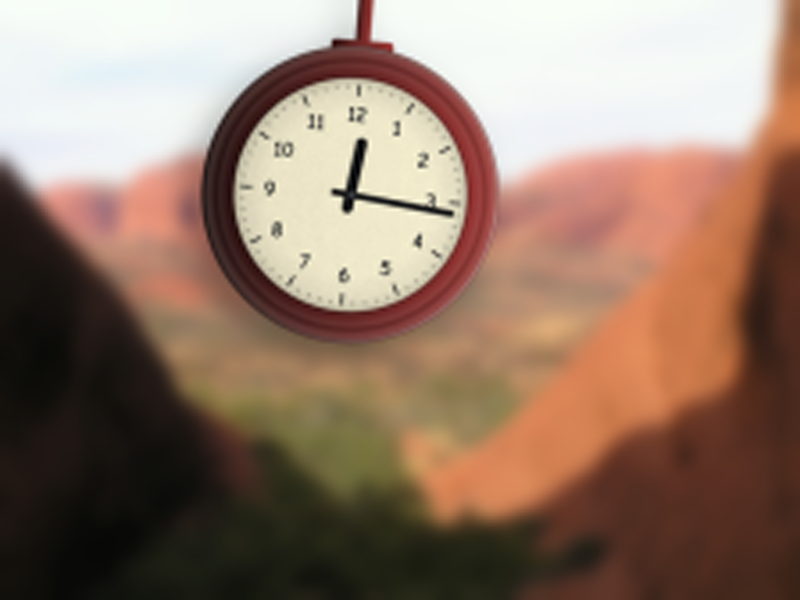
12:16
